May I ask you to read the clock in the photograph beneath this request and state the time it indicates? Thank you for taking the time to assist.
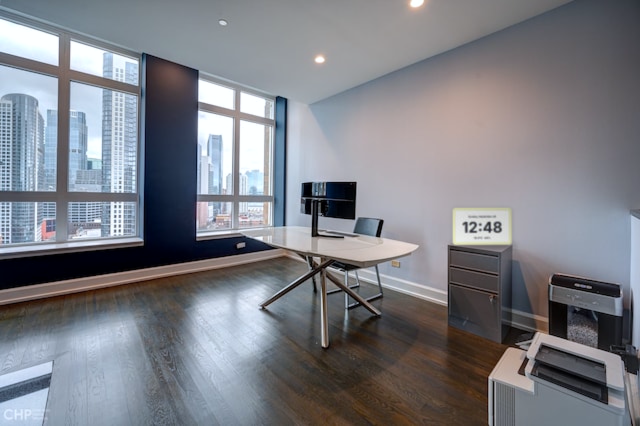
12:48
